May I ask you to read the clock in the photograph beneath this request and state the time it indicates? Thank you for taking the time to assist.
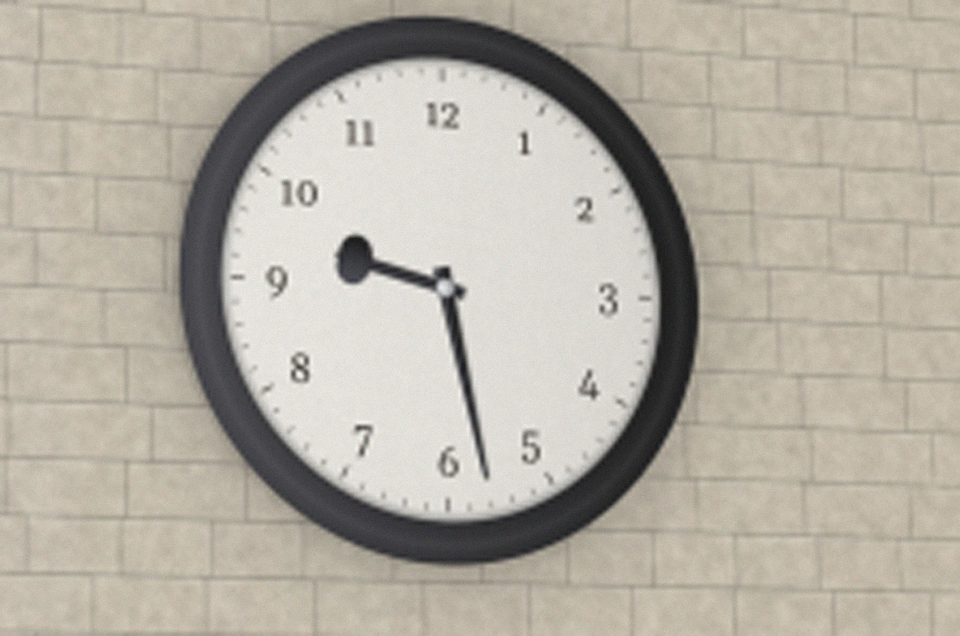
9:28
